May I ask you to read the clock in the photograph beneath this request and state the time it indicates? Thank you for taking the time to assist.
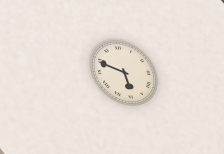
5:49
